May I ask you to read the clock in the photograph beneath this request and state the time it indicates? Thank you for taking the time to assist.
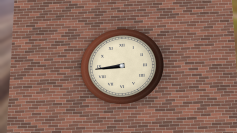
8:44
